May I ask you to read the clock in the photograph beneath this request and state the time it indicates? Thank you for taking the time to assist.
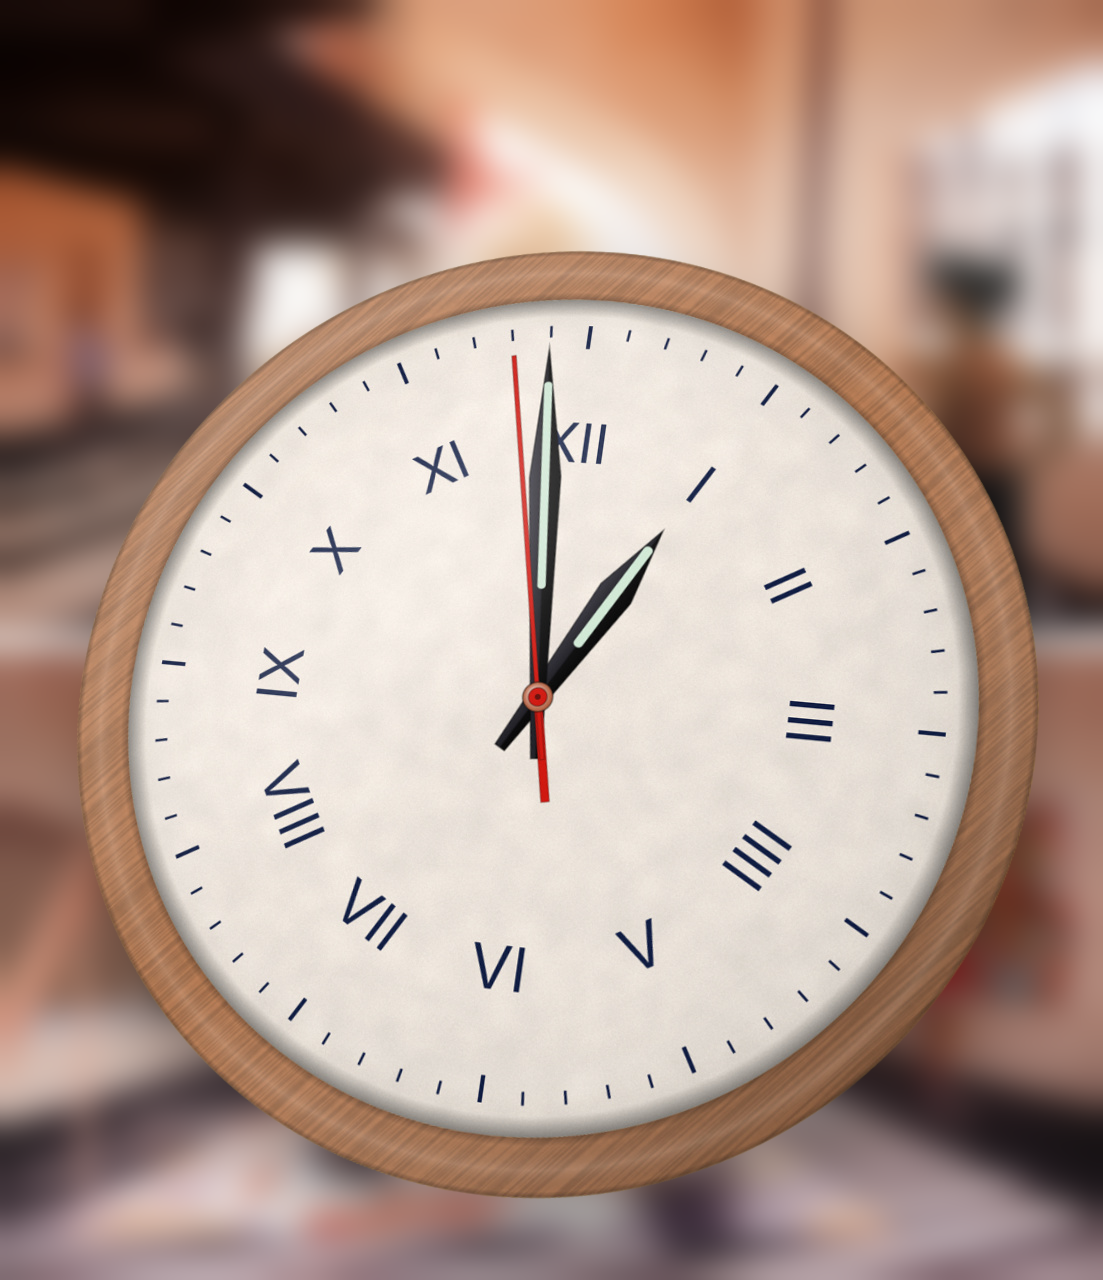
12:58:58
